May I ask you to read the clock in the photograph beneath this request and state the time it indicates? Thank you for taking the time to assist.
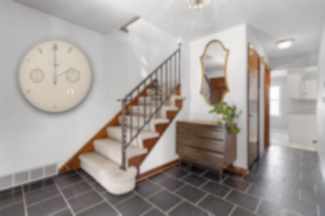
1:58
